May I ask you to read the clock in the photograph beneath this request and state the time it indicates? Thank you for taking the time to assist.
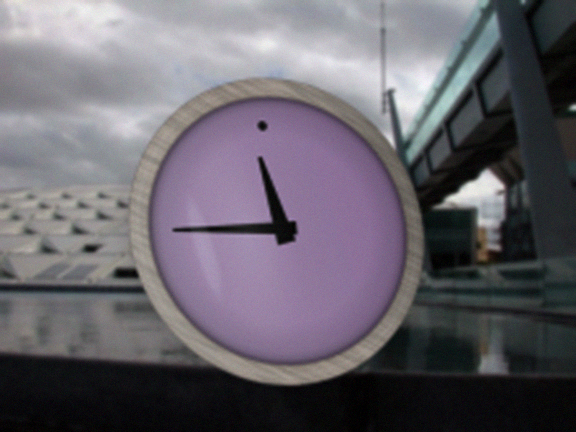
11:46
